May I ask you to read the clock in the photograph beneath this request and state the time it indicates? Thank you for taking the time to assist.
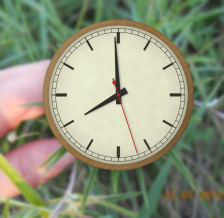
7:59:27
